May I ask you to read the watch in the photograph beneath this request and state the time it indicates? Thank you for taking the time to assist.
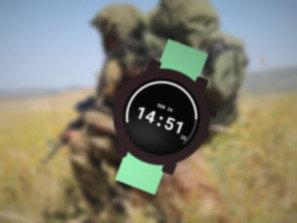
14:51
